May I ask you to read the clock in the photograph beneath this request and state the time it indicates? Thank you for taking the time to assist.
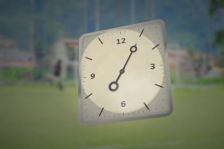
7:05
